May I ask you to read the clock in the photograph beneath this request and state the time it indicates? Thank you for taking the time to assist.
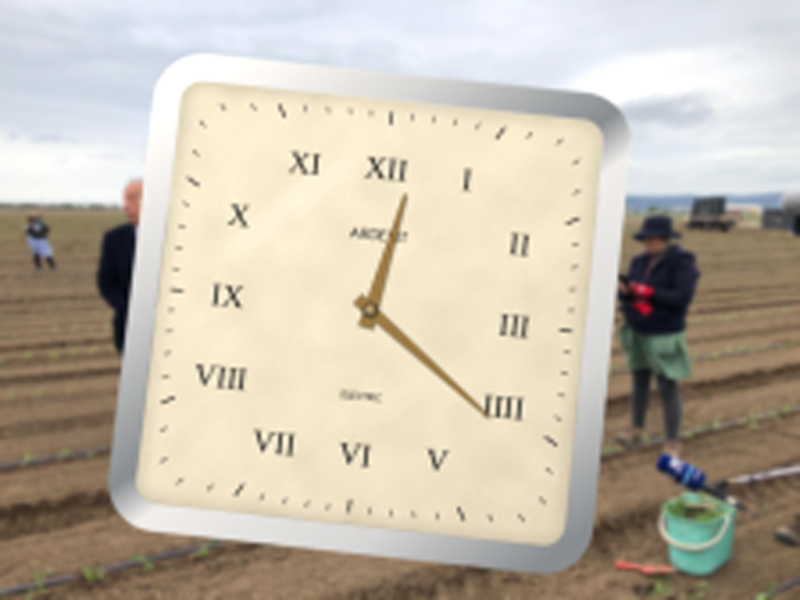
12:21
